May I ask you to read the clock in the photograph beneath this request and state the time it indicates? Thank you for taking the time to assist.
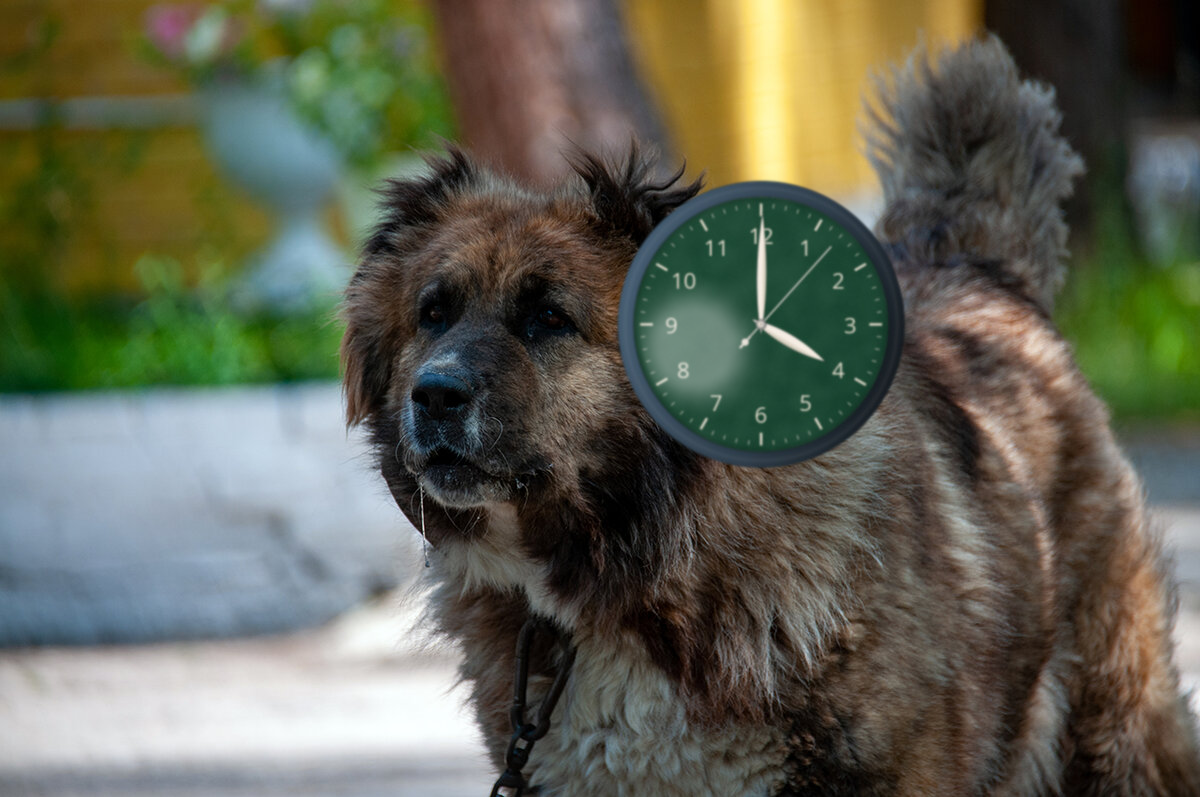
4:00:07
